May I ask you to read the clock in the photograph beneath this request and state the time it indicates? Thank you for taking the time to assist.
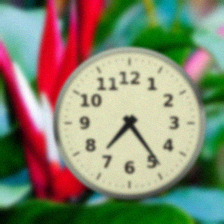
7:24
